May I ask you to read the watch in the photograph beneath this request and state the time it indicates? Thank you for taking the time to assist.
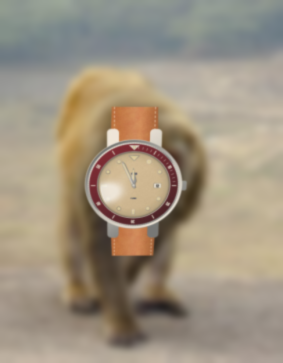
11:56
